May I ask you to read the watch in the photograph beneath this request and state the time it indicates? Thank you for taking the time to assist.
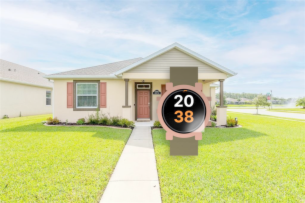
20:38
